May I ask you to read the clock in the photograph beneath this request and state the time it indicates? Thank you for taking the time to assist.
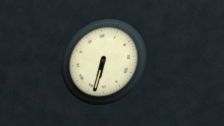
6:33
